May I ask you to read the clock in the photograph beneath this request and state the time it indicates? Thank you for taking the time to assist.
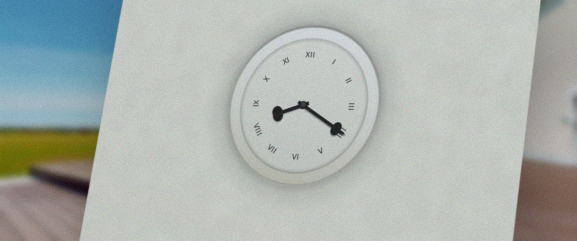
8:20
